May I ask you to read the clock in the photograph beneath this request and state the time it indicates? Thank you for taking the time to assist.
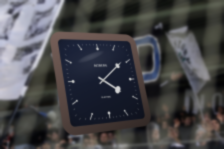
4:09
